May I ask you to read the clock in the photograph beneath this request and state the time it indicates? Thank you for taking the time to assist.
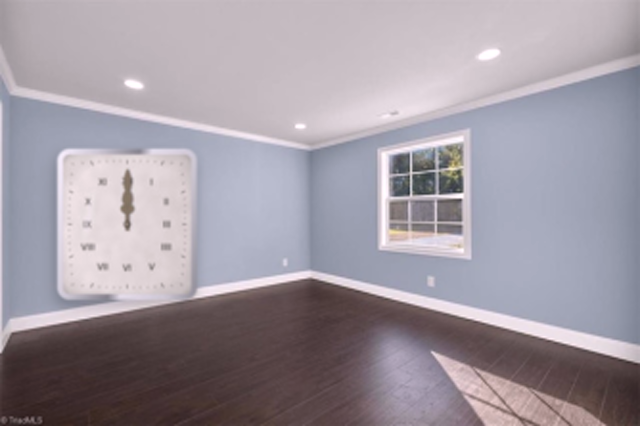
12:00
